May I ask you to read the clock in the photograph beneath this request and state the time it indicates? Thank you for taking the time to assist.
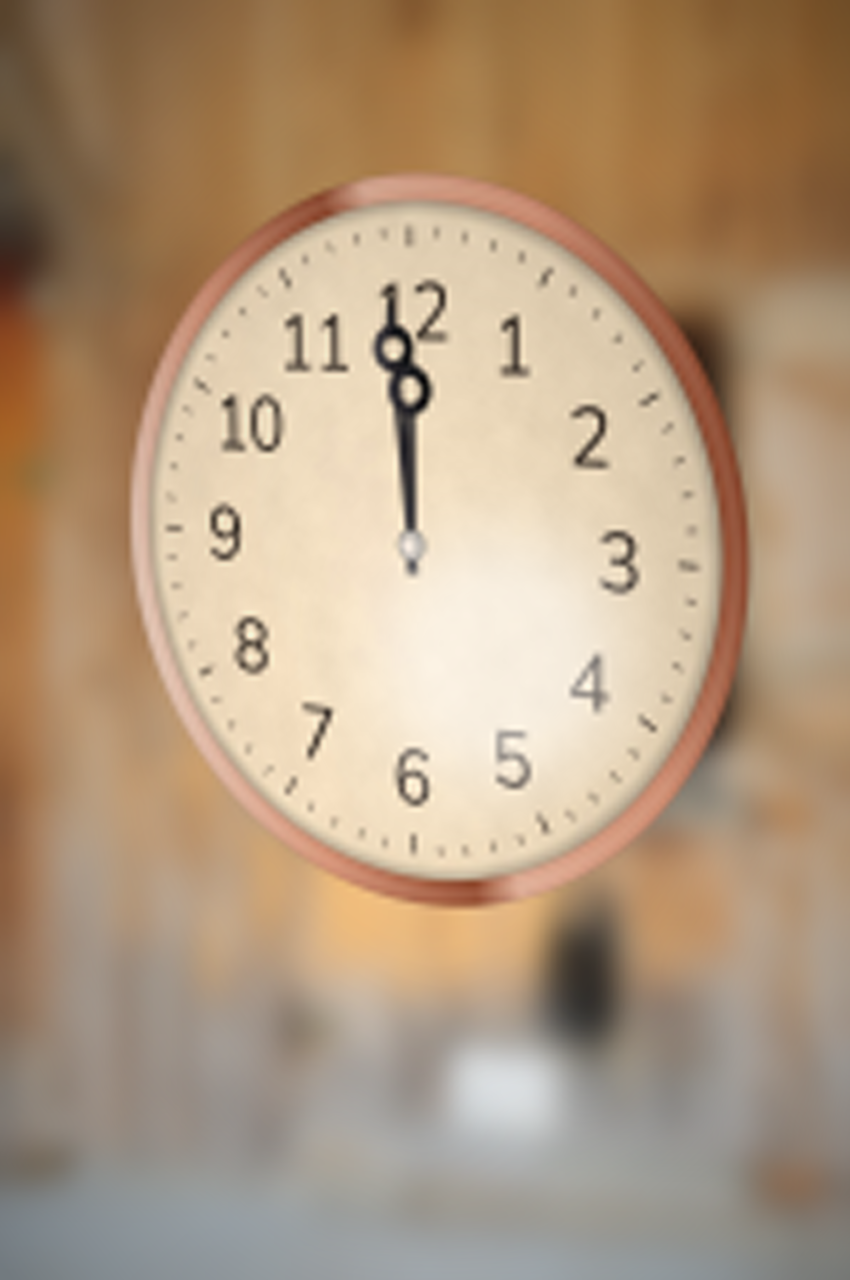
11:59
